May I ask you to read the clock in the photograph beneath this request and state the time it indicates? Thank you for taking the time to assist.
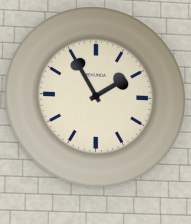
1:55
